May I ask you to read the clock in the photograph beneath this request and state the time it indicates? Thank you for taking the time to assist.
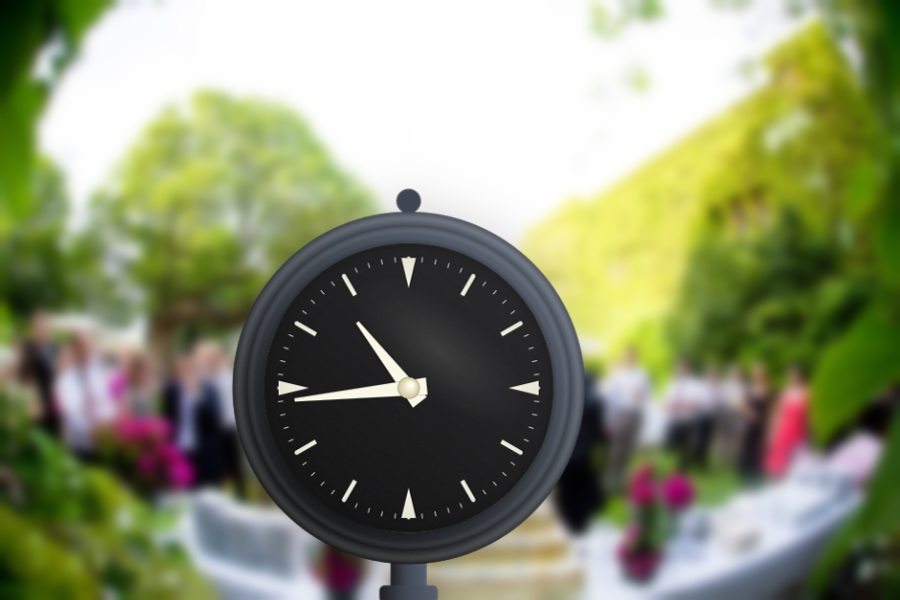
10:44
